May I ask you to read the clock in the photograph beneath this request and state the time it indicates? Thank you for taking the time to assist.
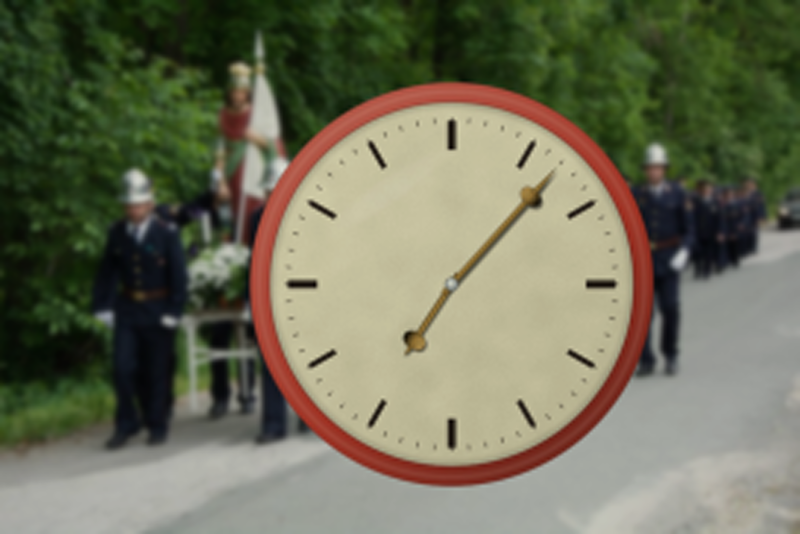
7:07
